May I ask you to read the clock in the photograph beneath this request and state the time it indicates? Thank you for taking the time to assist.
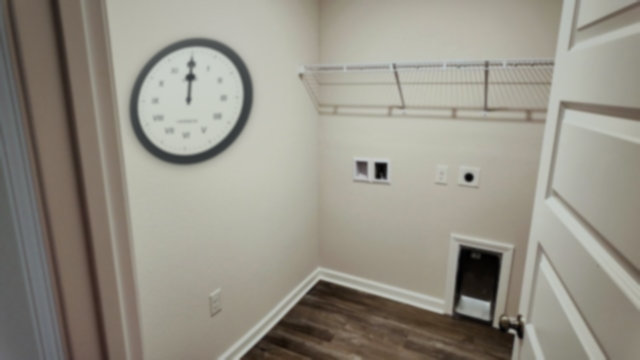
12:00
